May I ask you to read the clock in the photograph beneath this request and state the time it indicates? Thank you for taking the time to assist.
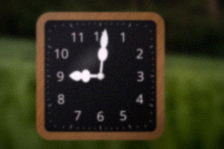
9:01
